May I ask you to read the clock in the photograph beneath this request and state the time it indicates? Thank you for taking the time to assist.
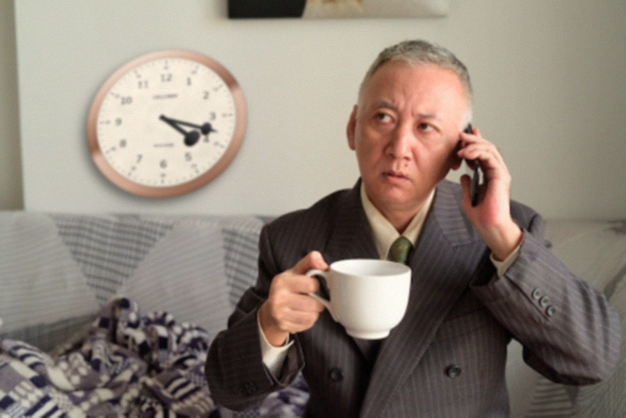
4:18
